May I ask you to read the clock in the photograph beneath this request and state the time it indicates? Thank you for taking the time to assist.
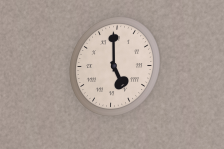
4:59
